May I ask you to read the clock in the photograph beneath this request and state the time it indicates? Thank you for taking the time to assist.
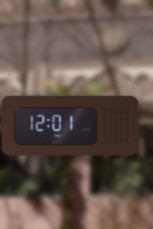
12:01
